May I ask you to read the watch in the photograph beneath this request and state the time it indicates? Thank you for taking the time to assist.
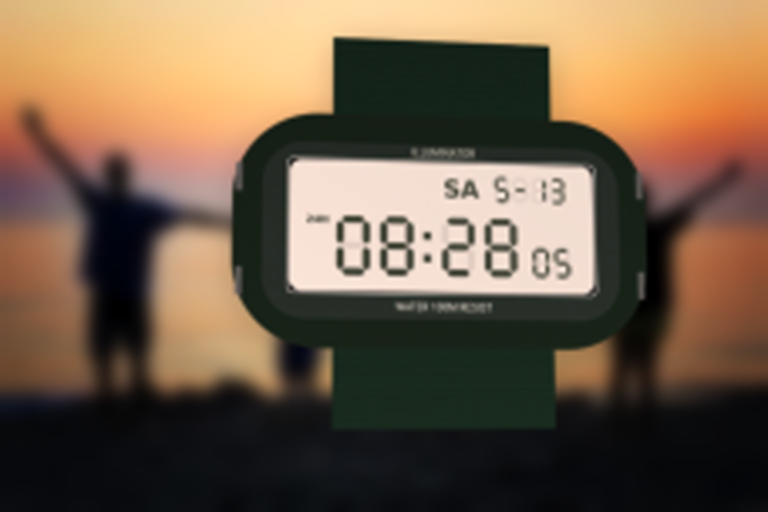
8:28:05
